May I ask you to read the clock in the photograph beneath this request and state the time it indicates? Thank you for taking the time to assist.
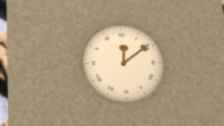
12:09
